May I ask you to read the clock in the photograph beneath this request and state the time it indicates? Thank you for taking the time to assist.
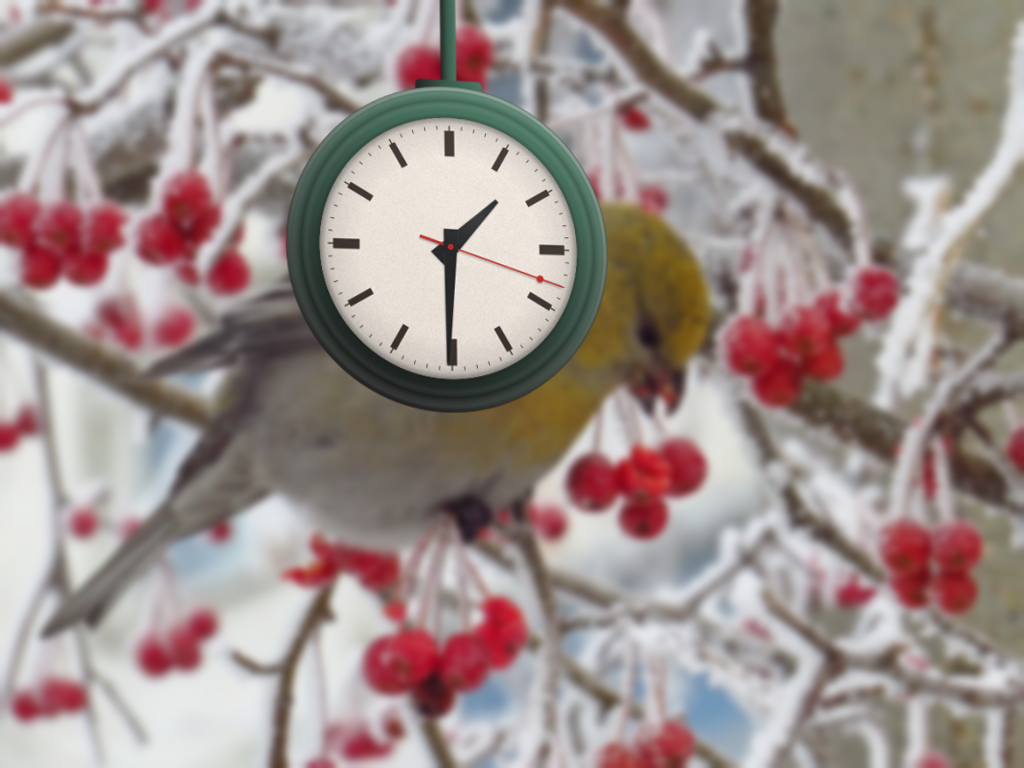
1:30:18
